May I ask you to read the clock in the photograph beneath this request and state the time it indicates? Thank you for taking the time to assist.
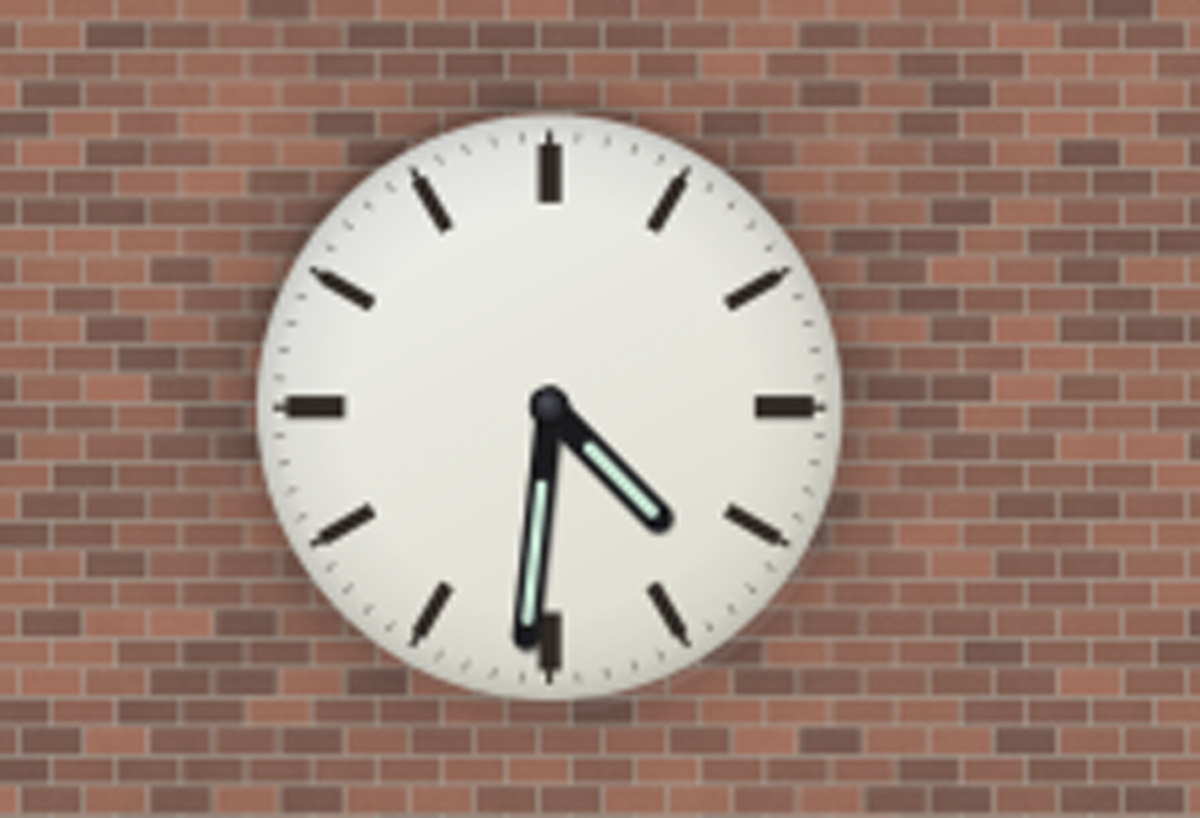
4:31
